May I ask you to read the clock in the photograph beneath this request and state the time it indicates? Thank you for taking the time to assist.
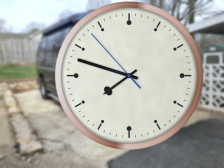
7:47:53
